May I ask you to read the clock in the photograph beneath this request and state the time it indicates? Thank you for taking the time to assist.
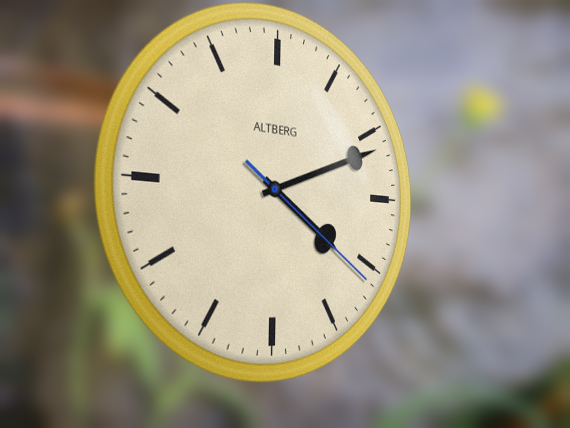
4:11:21
